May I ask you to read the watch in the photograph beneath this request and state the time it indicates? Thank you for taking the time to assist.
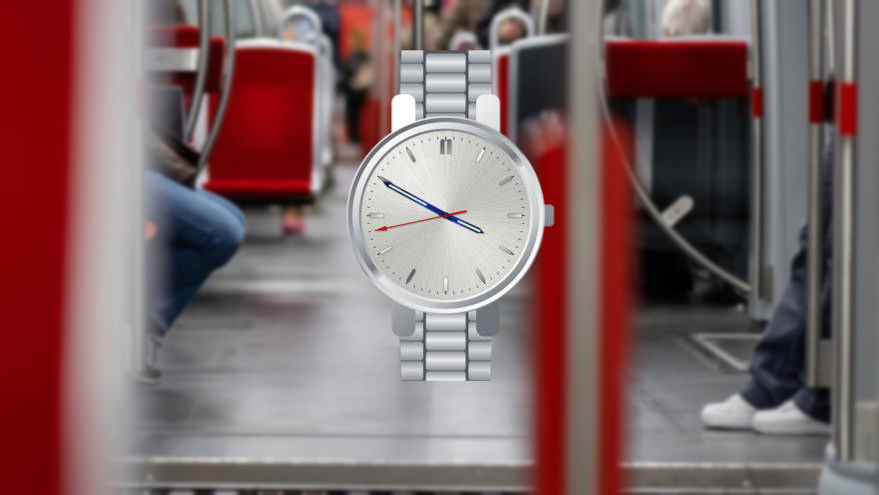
3:49:43
